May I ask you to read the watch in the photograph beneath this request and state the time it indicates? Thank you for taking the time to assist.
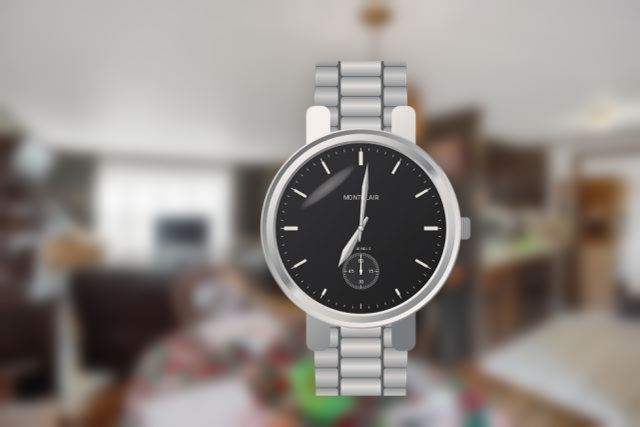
7:01
